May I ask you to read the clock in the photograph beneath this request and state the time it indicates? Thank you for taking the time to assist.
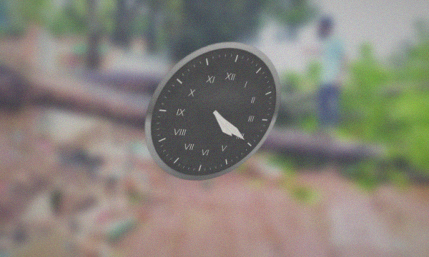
4:20
